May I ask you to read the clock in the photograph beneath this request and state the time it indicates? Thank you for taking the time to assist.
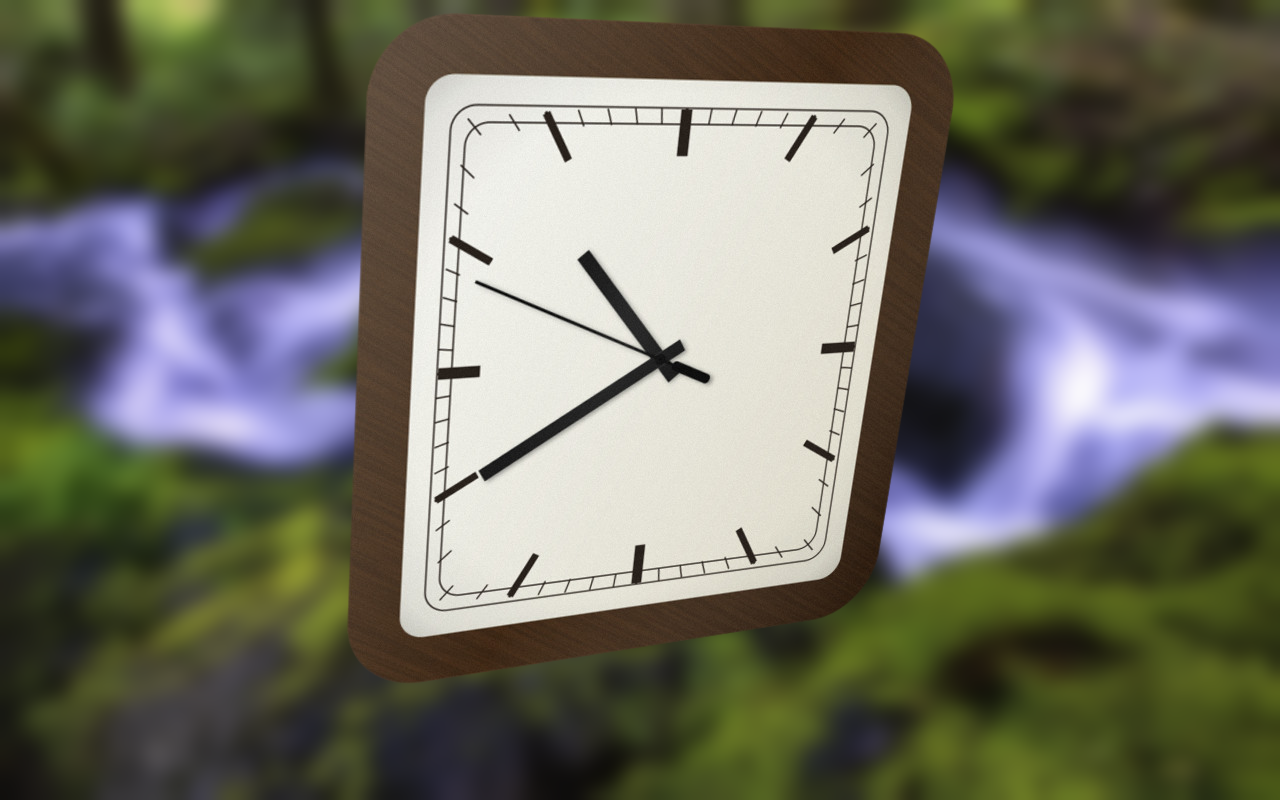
10:39:49
